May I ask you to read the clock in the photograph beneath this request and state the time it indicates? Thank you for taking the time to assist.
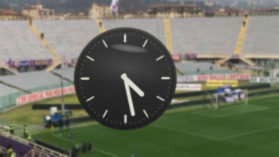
4:28
